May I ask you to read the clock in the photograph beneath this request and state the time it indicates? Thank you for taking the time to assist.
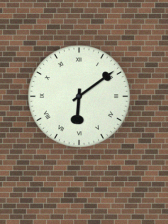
6:09
